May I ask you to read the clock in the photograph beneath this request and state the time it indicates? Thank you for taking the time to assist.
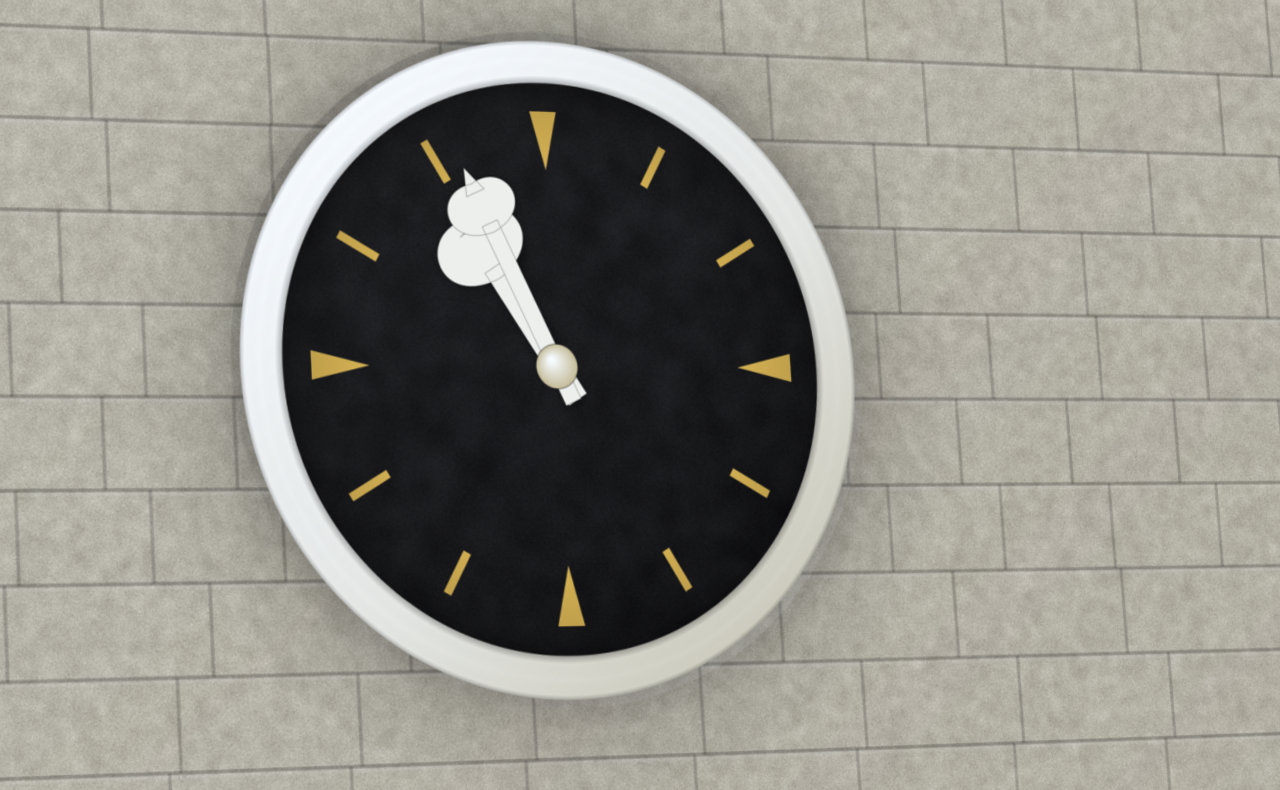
10:56
